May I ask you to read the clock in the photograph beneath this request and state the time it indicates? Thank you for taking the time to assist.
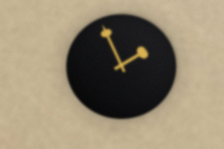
1:56
